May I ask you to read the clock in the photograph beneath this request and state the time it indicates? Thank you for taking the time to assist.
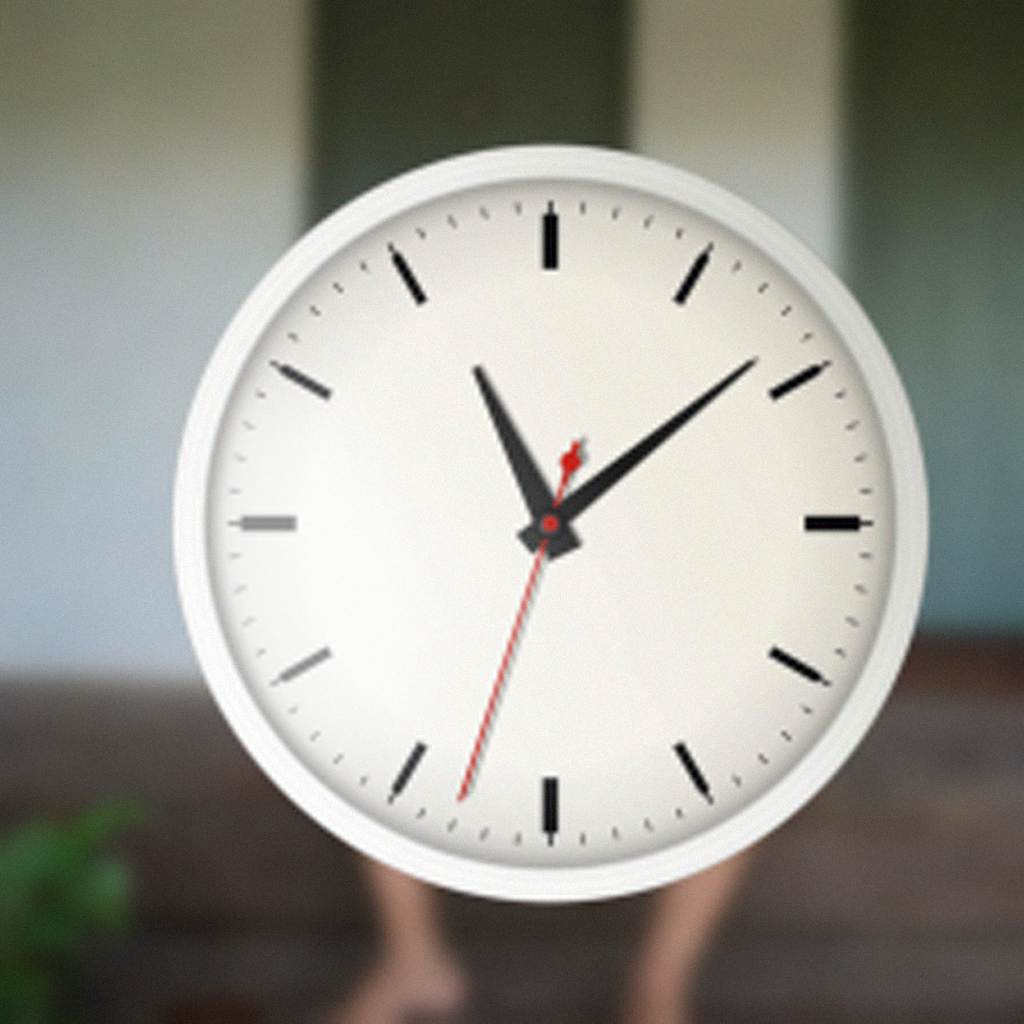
11:08:33
